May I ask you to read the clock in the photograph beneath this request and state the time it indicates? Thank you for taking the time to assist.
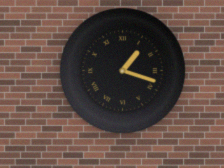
1:18
